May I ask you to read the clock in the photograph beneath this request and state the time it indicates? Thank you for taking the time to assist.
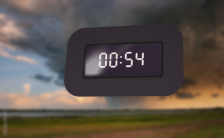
0:54
